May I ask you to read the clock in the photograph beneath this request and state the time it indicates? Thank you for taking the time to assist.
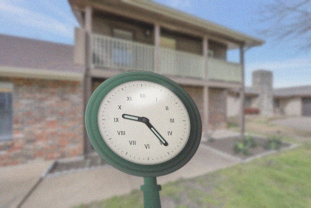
9:24
